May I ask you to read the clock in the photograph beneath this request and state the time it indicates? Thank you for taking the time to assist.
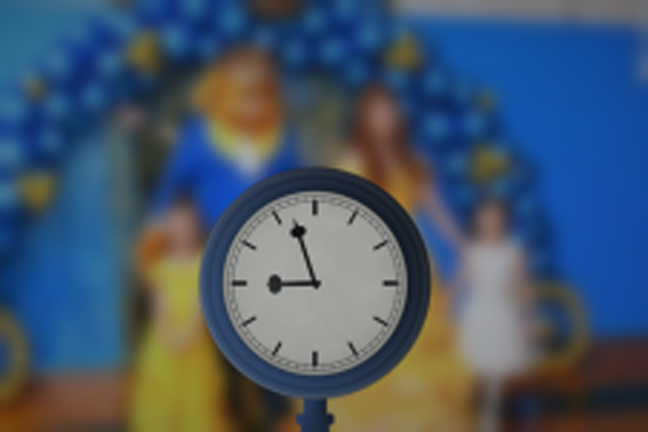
8:57
